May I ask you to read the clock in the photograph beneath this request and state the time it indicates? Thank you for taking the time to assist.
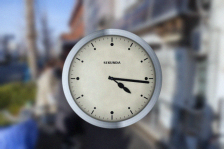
4:16
